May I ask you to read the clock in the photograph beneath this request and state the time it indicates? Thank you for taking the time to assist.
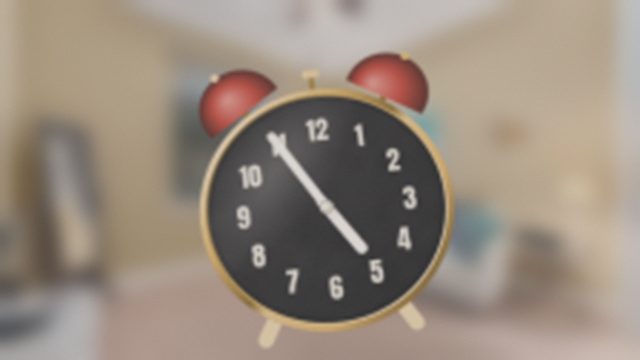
4:55
